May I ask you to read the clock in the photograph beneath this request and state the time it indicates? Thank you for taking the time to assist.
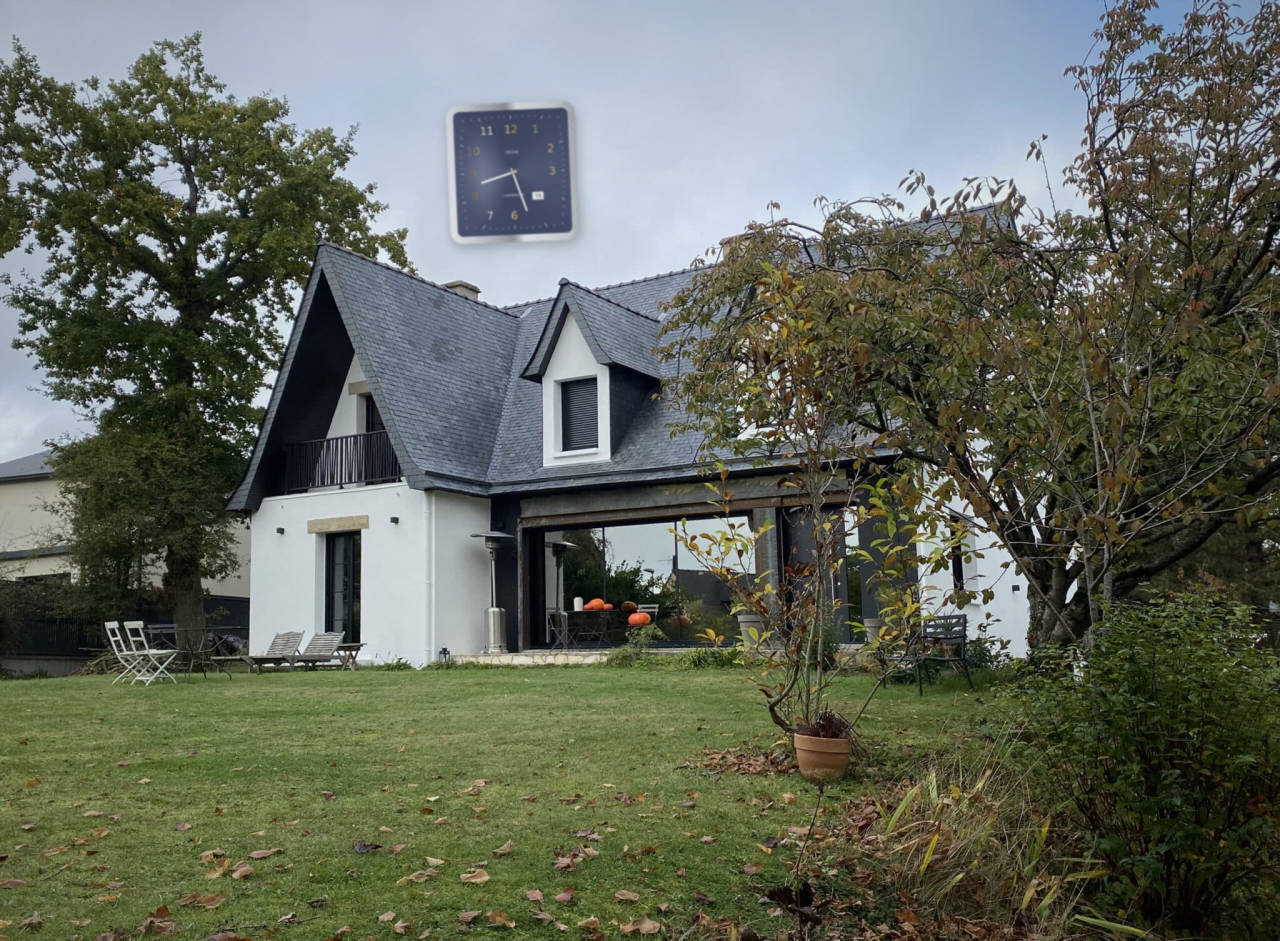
8:27
